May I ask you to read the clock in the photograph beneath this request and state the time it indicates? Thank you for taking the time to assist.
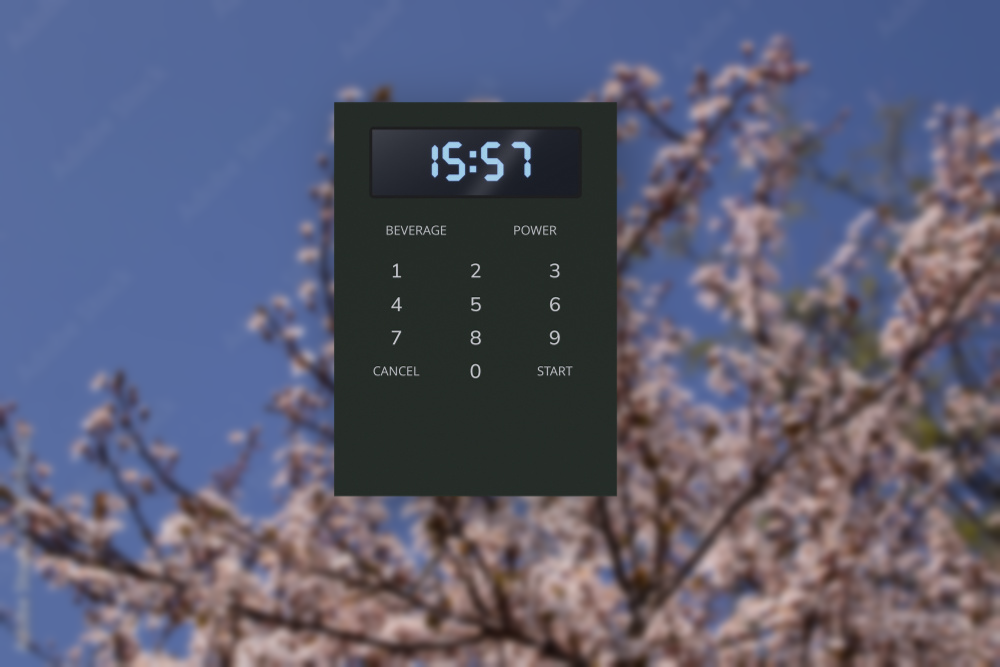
15:57
